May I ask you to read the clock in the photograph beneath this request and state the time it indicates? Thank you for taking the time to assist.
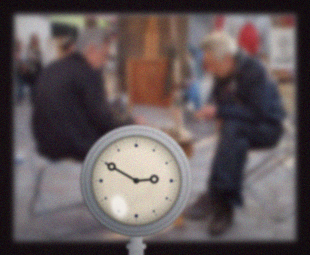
2:50
